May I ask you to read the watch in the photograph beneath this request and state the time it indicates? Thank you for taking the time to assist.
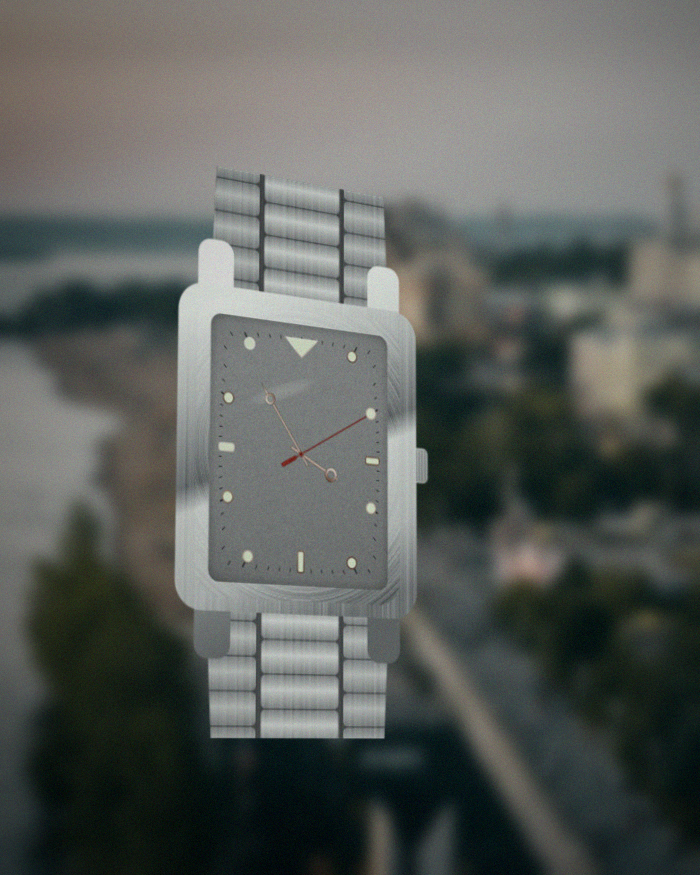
3:54:10
